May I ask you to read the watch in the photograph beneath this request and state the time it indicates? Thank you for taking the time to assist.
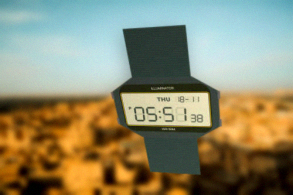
5:51
